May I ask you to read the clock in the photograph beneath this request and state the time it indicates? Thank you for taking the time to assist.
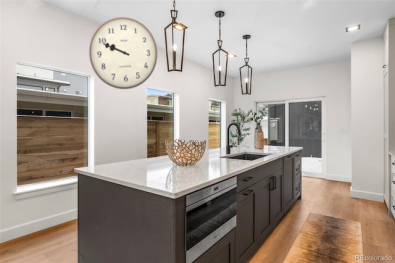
9:49
